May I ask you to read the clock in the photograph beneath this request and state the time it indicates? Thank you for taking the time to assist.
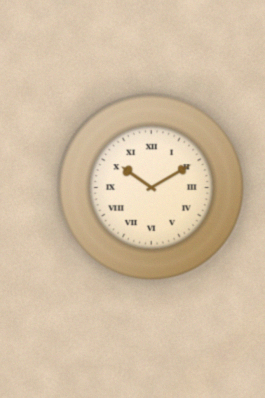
10:10
